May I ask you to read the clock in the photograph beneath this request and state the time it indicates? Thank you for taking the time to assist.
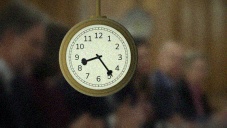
8:24
